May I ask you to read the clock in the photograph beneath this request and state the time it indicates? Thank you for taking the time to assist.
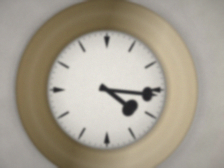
4:16
